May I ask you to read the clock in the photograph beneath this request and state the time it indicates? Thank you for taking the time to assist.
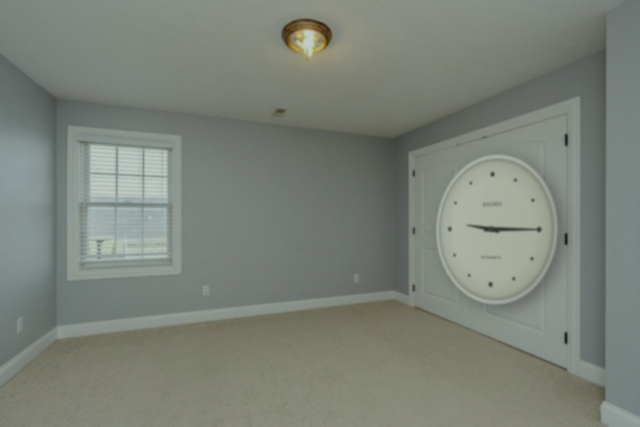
9:15
